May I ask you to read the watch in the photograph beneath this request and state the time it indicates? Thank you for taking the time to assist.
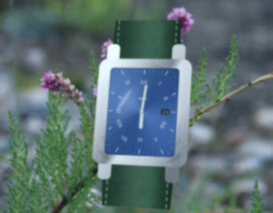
6:01
